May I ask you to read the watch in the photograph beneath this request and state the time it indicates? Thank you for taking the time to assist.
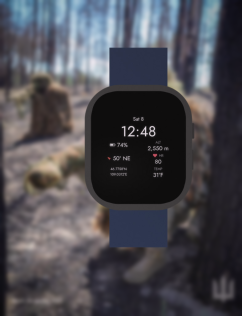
12:48
